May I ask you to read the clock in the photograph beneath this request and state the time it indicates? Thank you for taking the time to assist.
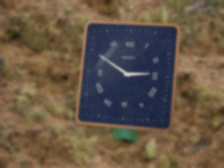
2:50
